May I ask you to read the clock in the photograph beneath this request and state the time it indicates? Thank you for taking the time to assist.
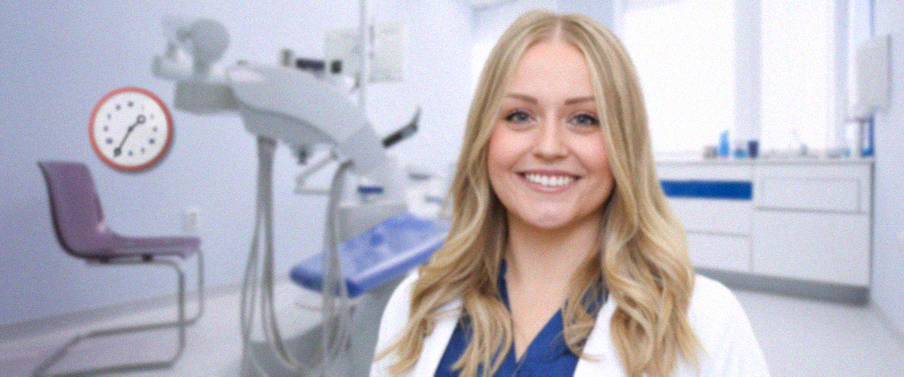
1:35
